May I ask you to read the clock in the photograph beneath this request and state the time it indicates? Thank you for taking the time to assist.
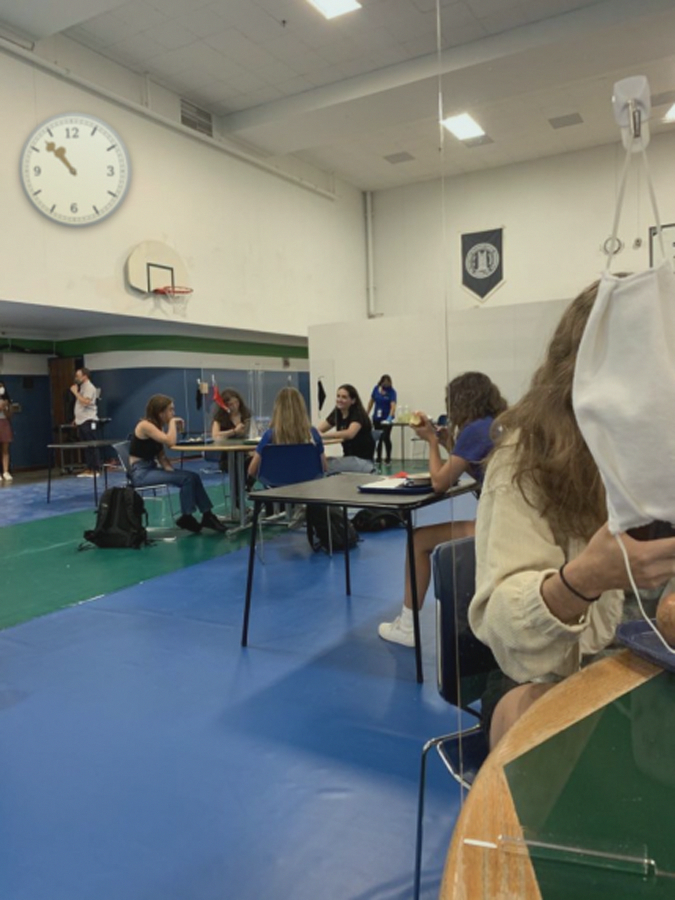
10:53
